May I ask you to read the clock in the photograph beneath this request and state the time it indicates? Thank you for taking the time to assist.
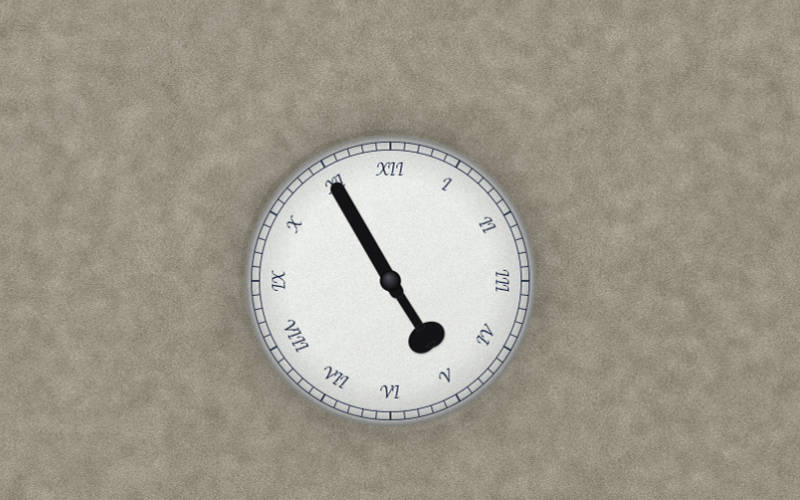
4:55
